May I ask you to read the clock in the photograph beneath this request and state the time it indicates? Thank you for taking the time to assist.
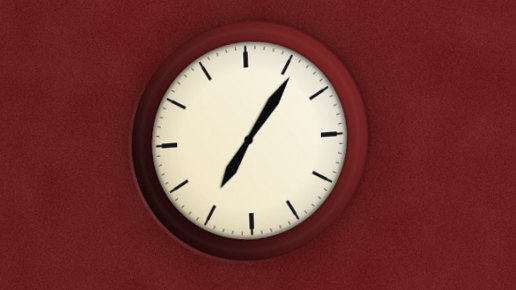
7:06
